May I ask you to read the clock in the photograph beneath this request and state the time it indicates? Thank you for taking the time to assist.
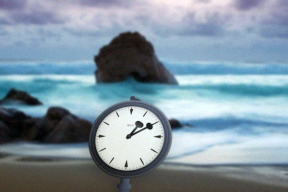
1:10
